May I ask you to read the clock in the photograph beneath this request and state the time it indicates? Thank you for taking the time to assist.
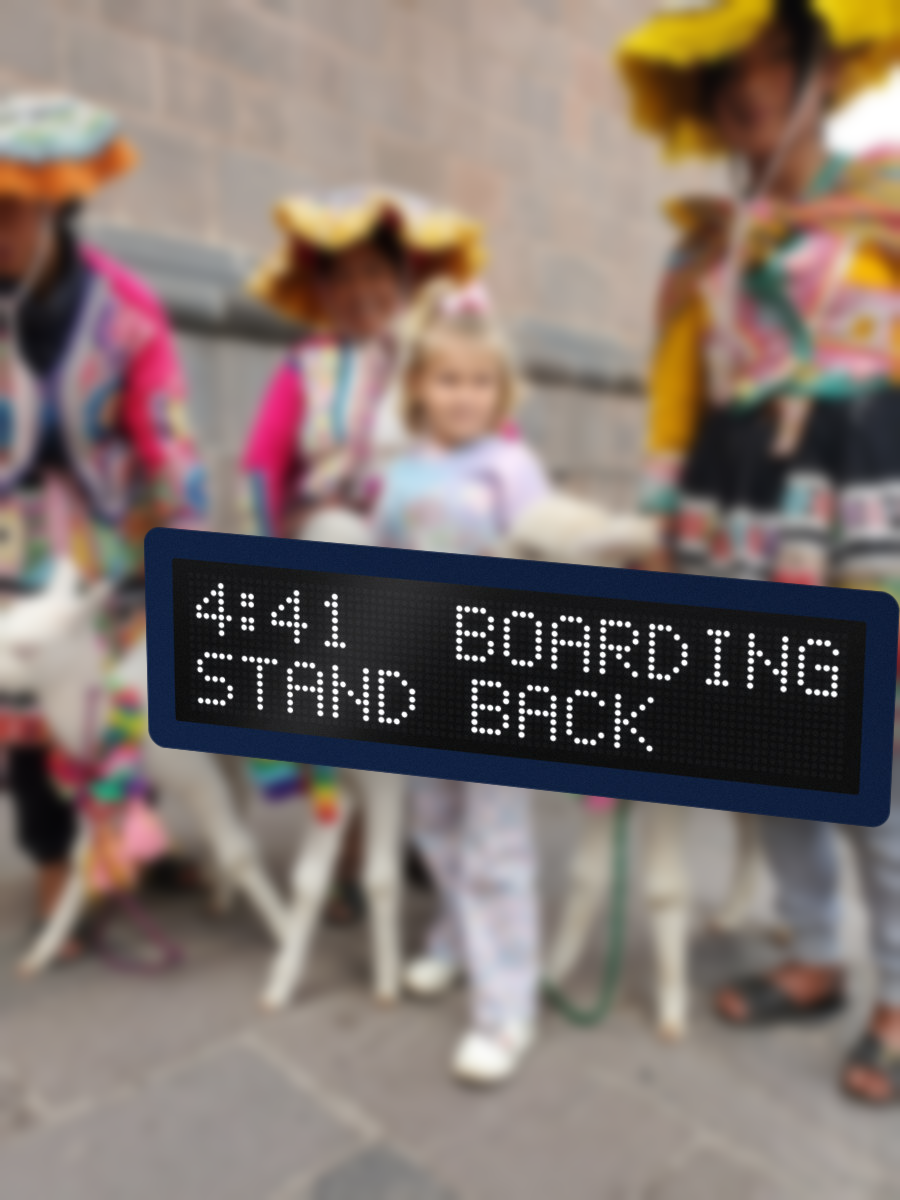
4:41
